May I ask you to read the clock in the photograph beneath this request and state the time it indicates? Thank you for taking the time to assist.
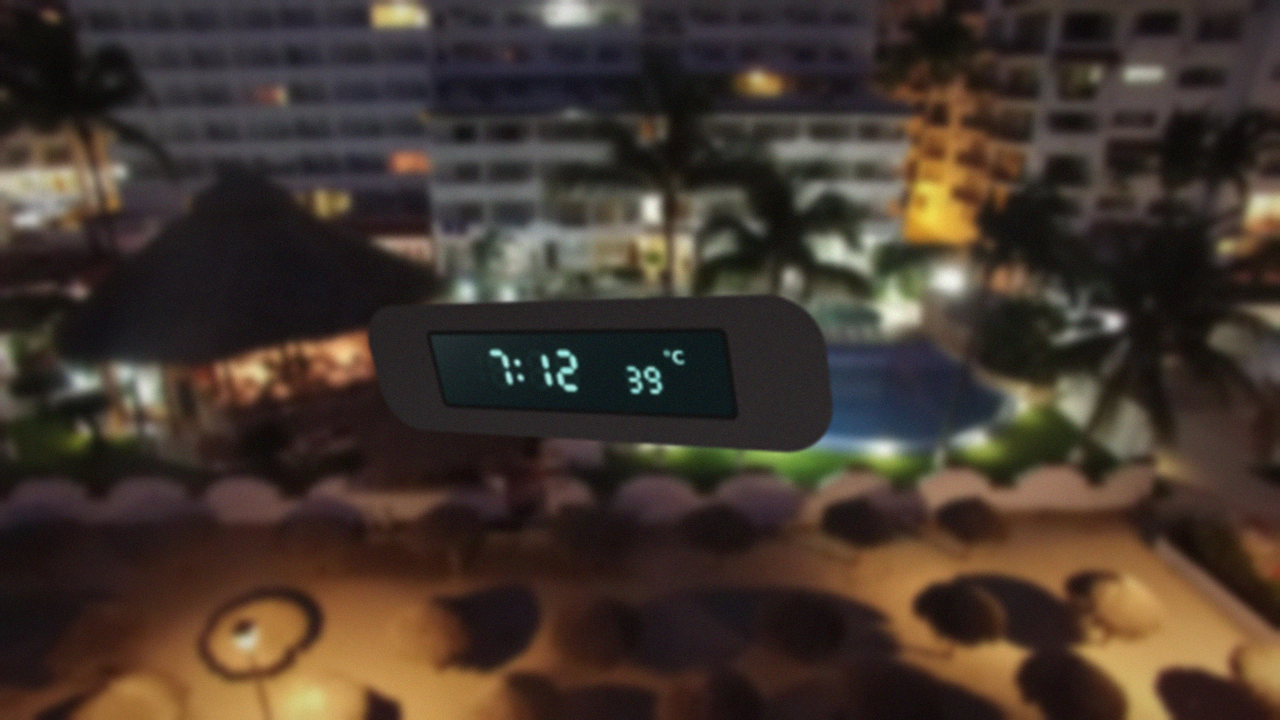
7:12
